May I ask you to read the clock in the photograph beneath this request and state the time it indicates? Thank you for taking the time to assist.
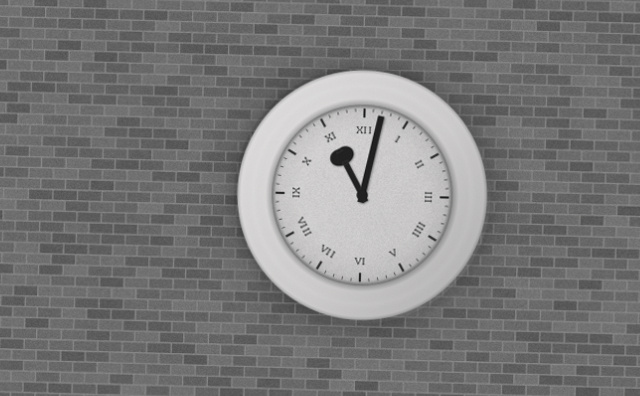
11:02
